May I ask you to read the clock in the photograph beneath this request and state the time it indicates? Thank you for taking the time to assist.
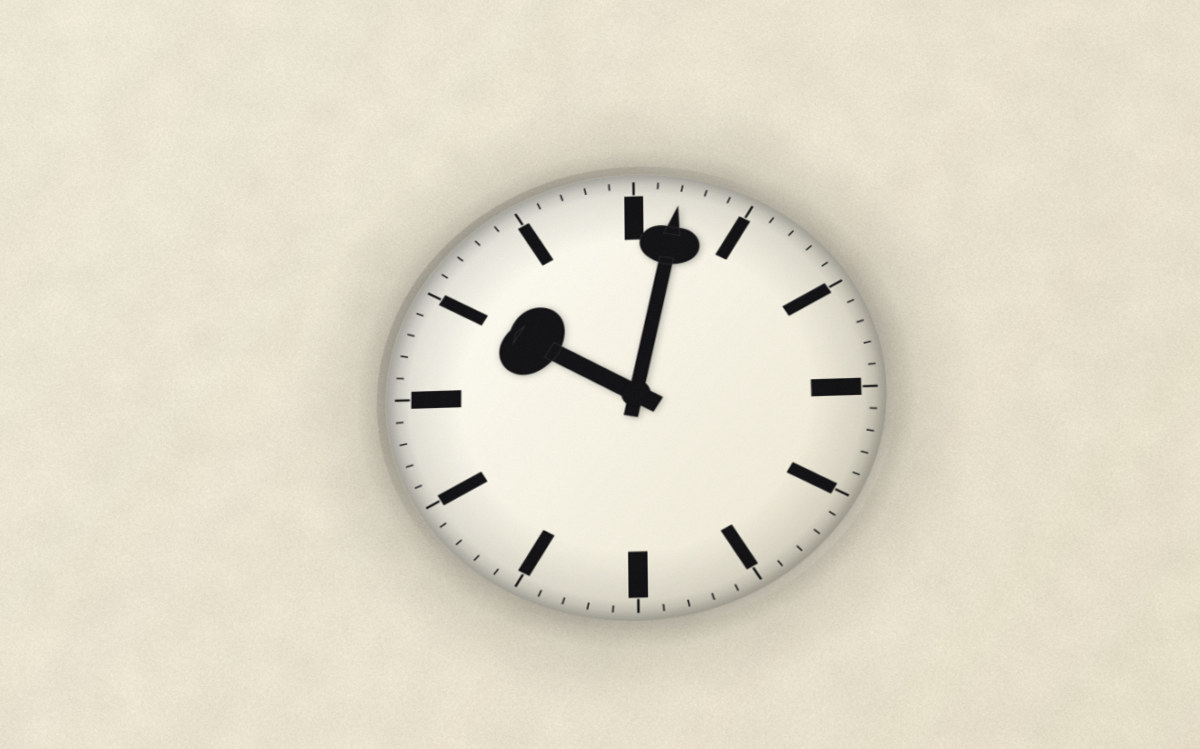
10:02
